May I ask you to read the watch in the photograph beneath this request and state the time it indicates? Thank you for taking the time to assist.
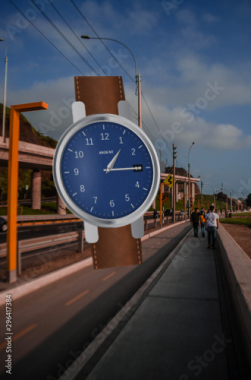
1:15
